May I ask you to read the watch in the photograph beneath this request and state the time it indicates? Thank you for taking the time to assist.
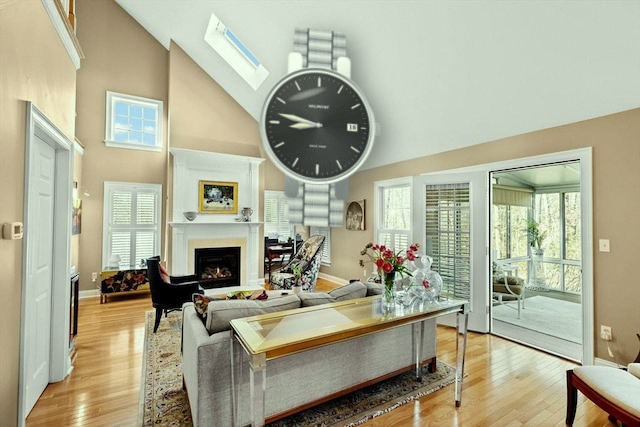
8:47
